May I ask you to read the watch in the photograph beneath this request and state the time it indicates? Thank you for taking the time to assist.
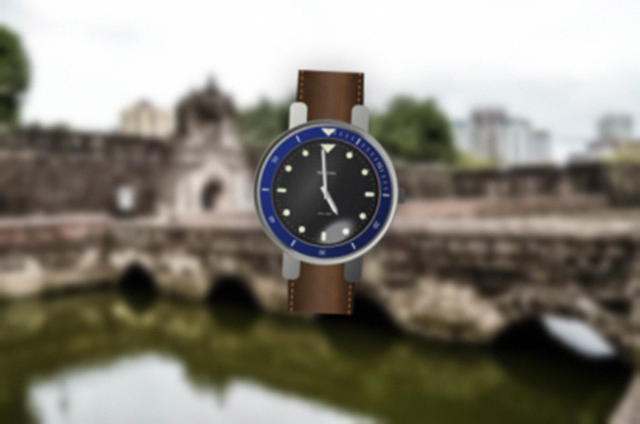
4:59
